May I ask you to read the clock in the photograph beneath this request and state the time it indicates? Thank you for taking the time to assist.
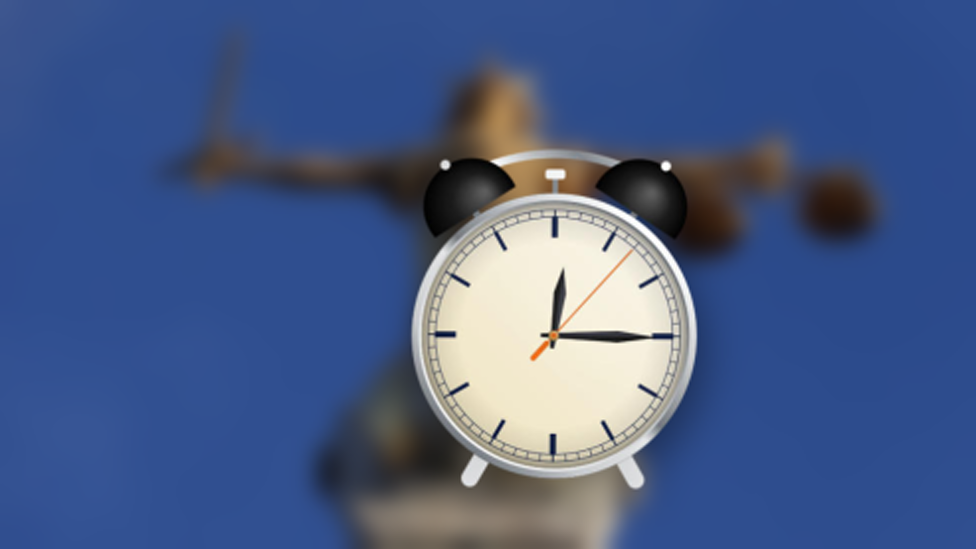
12:15:07
